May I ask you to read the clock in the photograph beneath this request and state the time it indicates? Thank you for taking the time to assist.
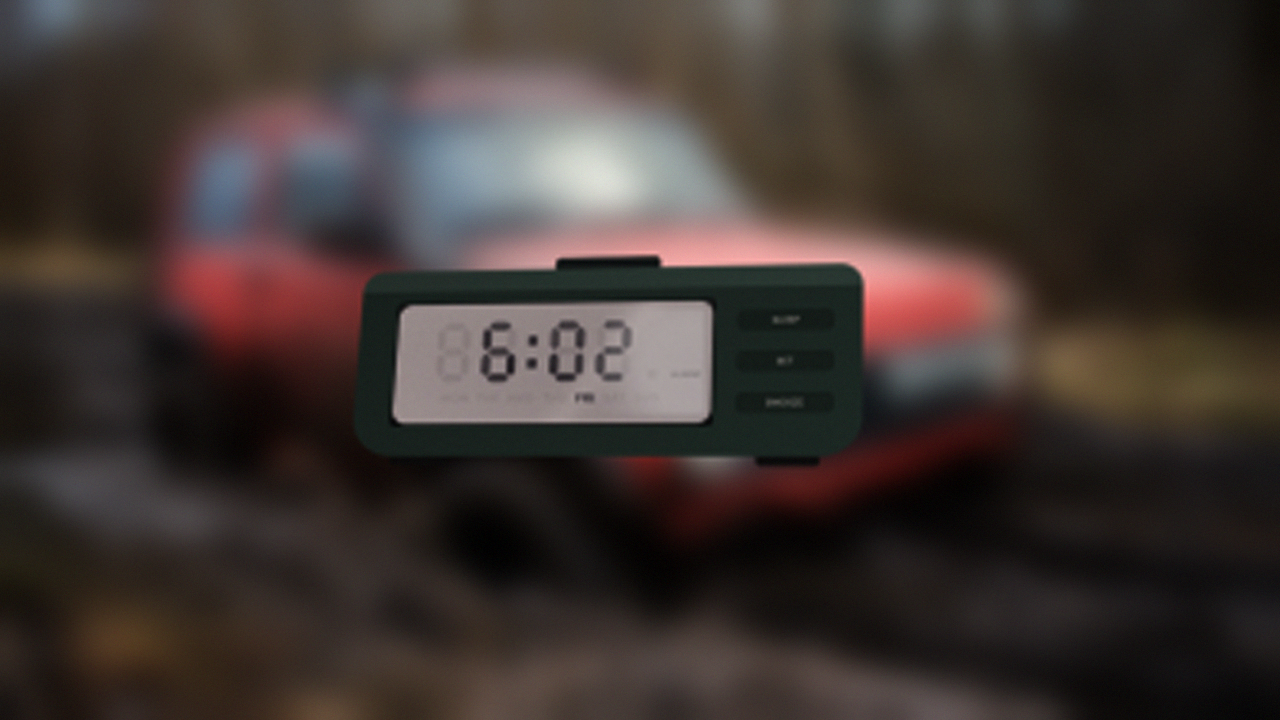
6:02
